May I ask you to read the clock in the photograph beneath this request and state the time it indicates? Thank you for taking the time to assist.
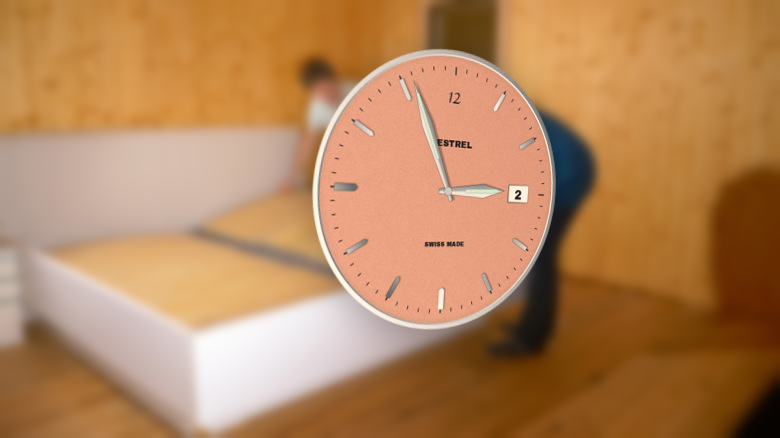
2:56
